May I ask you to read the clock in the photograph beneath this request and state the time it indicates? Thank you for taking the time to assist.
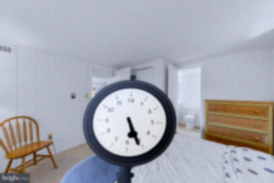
5:26
